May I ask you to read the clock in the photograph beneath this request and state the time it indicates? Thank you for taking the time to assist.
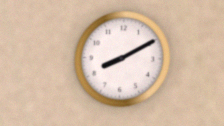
8:10
